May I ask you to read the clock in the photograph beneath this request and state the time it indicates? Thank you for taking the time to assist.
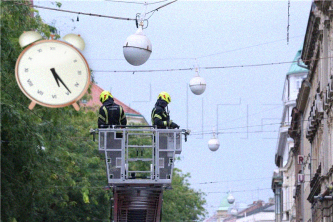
5:24
